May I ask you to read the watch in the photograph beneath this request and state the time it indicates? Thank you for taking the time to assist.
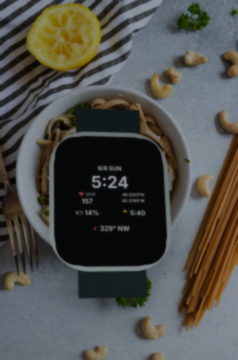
5:24
